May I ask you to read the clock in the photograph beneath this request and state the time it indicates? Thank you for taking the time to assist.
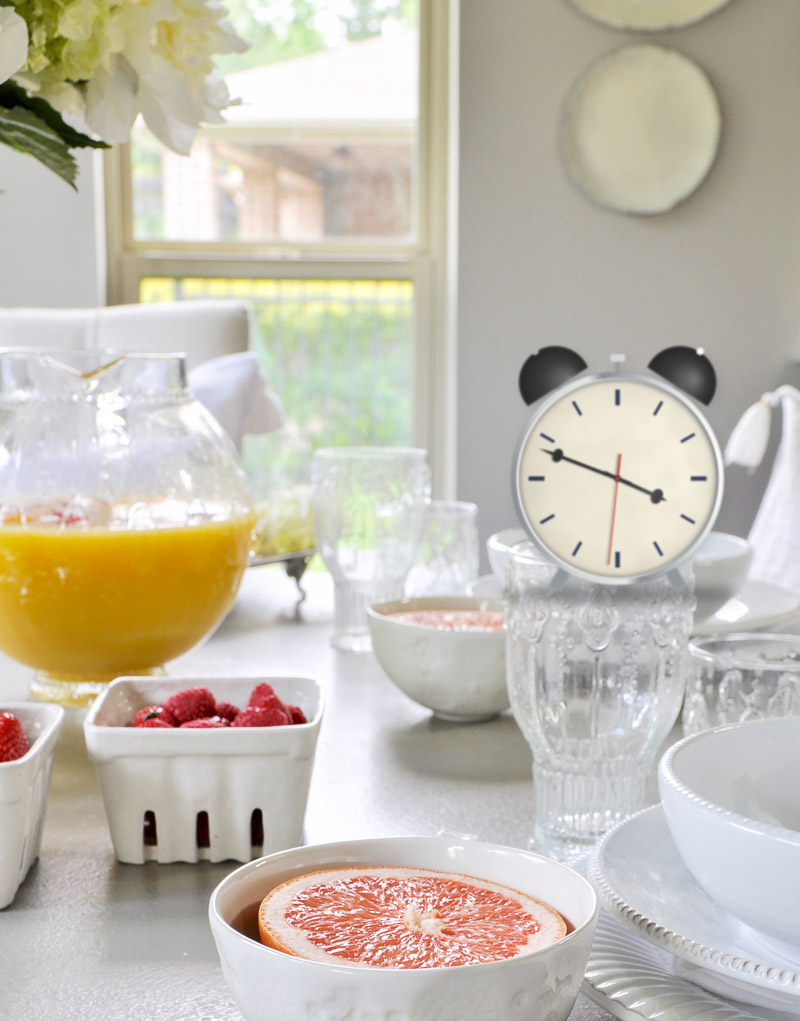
3:48:31
